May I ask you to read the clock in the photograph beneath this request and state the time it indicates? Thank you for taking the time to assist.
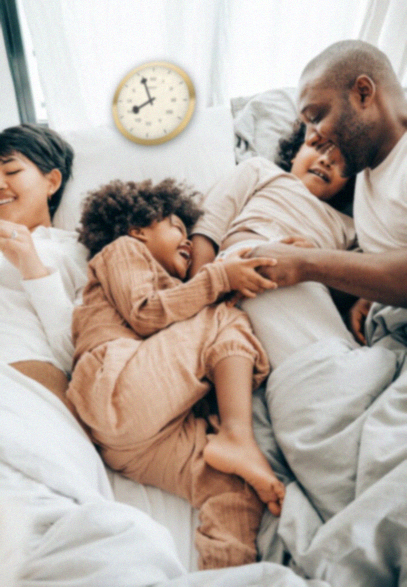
7:56
